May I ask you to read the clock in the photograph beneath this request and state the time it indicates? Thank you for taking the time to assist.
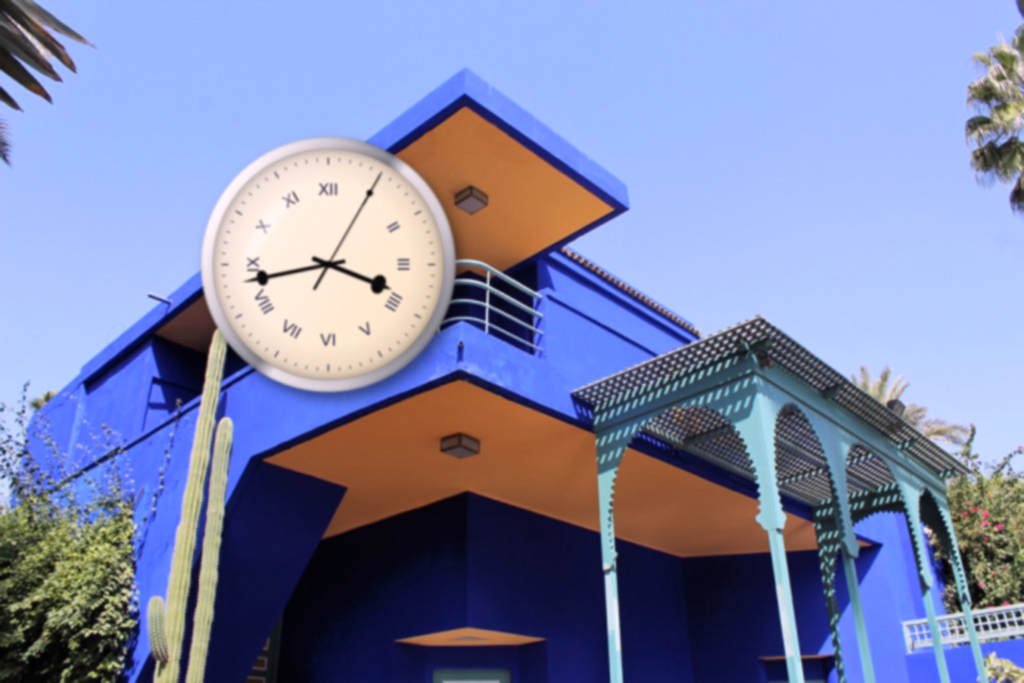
3:43:05
